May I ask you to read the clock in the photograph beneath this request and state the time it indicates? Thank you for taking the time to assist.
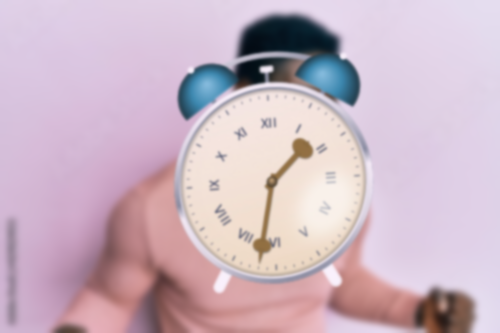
1:32
